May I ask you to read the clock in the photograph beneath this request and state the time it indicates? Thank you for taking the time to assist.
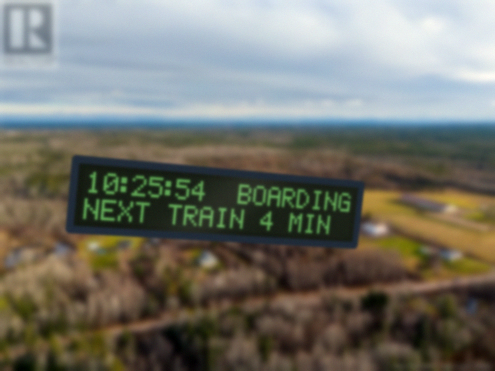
10:25:54
